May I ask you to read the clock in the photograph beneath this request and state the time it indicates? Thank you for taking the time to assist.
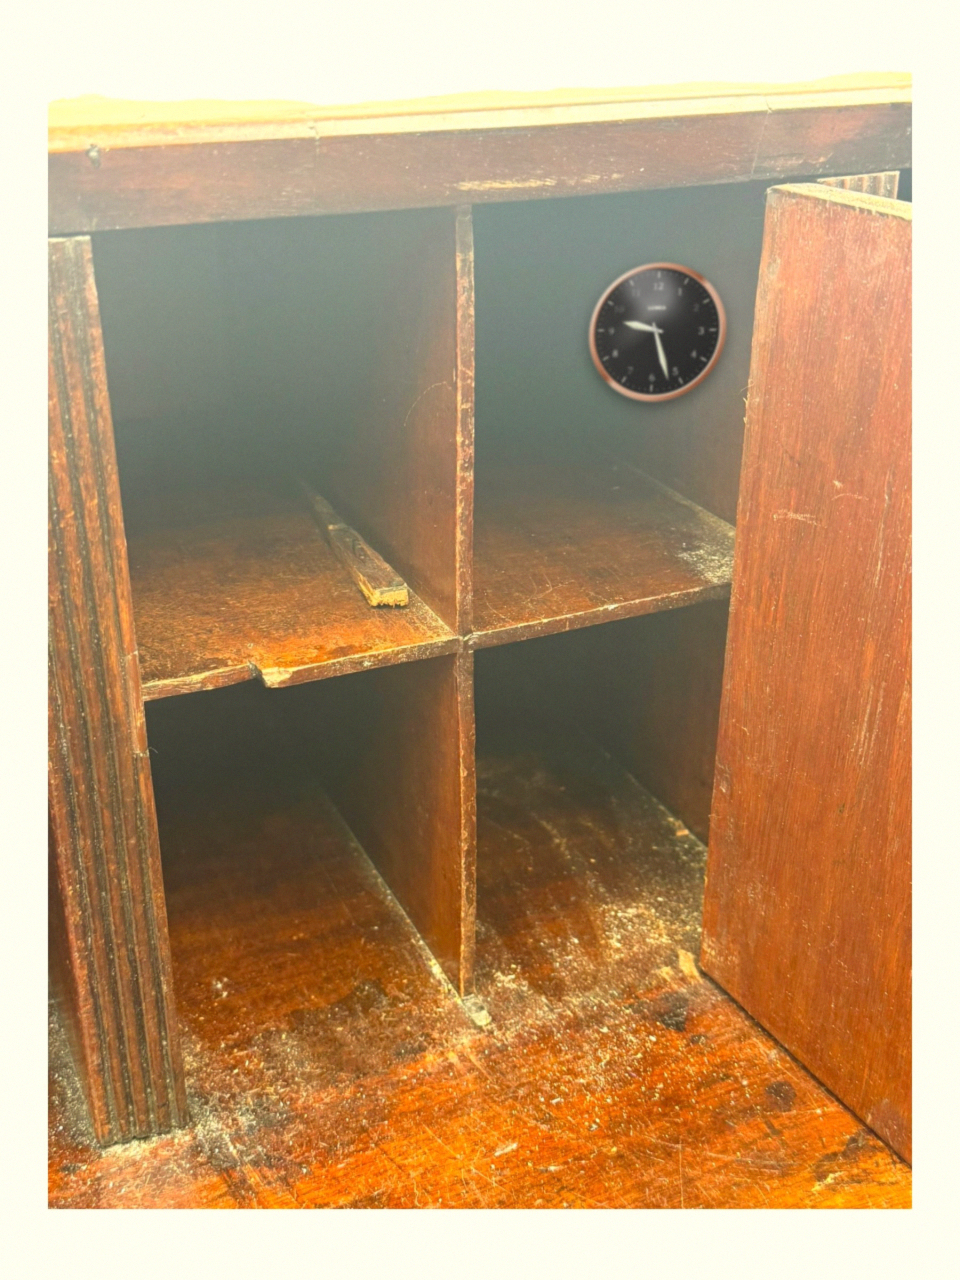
9:27
